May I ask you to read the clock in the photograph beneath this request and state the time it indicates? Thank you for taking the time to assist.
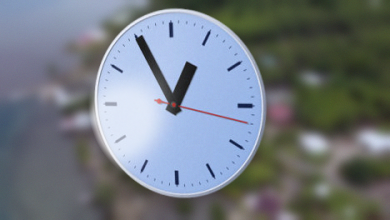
12:55:17
